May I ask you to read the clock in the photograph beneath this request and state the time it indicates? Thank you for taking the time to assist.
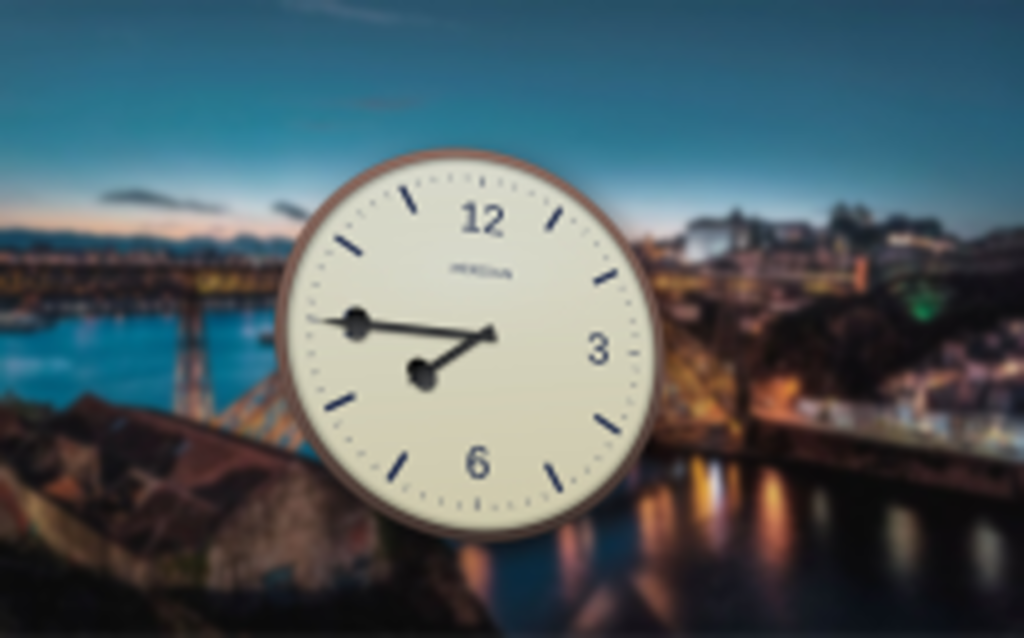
7:45
